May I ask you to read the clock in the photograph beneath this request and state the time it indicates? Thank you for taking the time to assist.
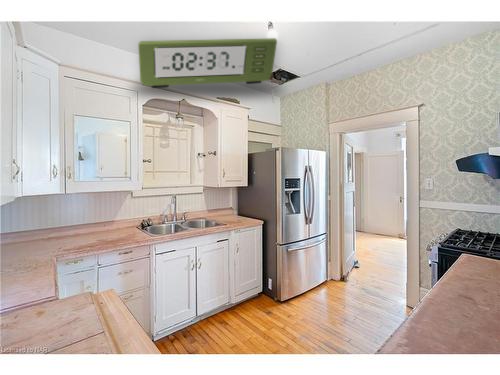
2:37
